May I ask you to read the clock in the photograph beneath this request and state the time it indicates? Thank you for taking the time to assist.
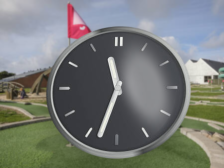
11:33
